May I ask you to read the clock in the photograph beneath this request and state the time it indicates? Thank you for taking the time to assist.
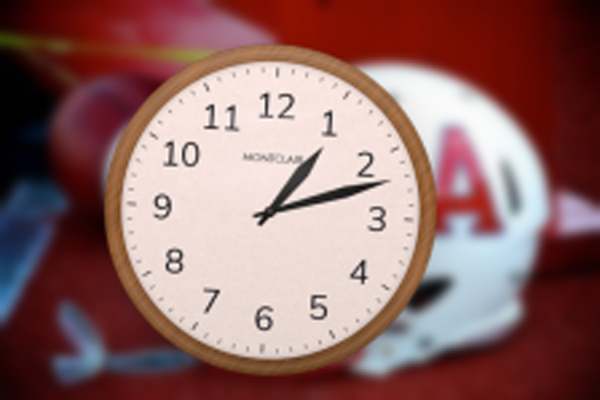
1:12
